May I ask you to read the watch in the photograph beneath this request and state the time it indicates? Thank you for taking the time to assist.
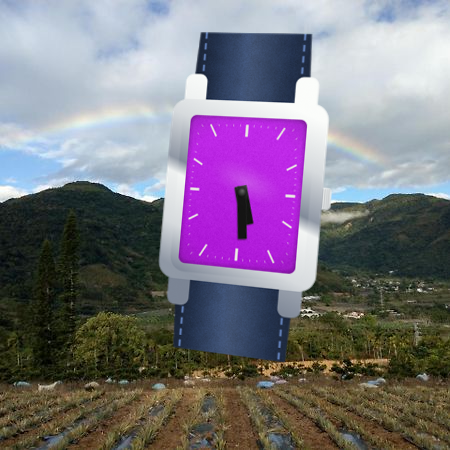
5:29
